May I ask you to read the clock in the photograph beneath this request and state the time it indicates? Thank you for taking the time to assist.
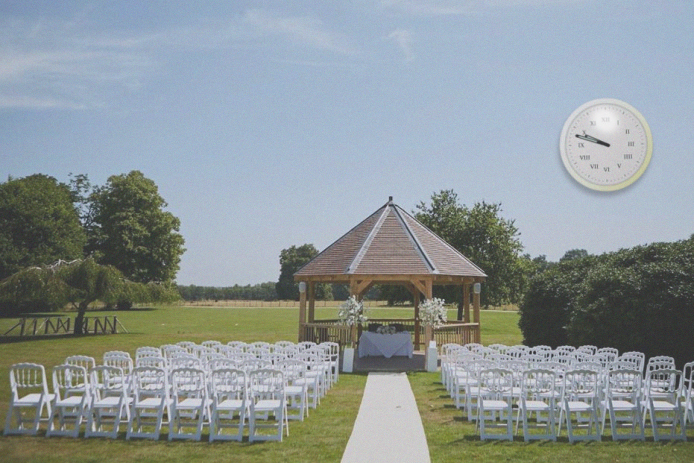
9:48
